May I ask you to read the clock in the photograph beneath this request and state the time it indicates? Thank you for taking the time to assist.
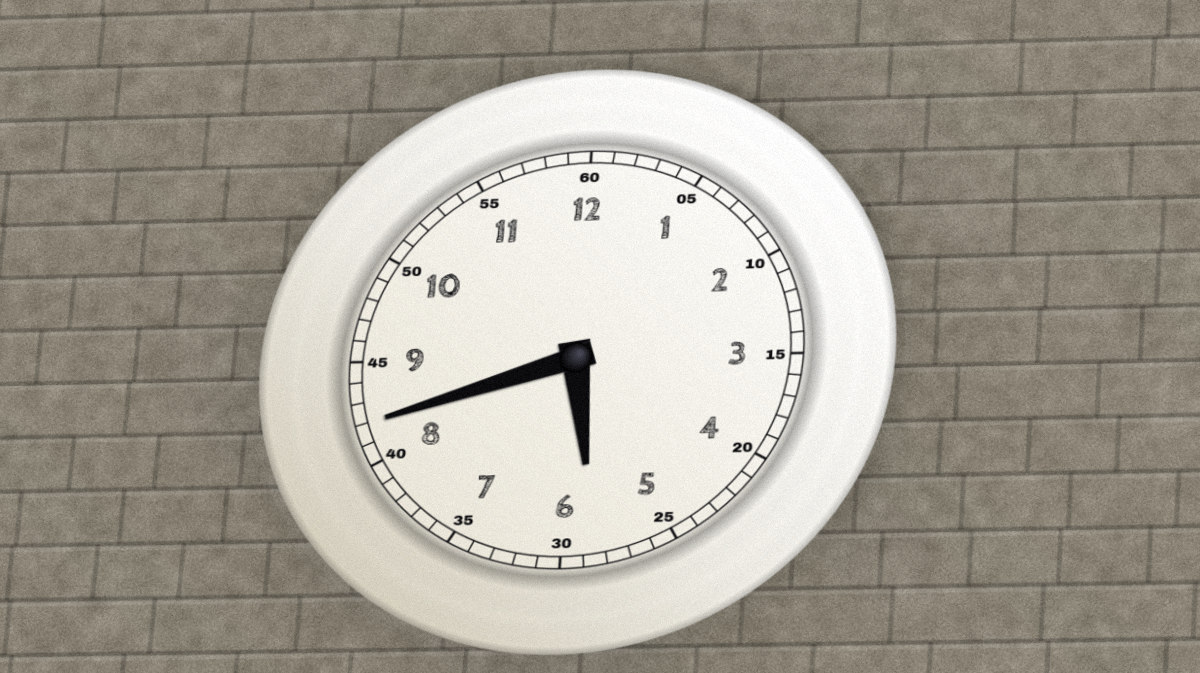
5:42
